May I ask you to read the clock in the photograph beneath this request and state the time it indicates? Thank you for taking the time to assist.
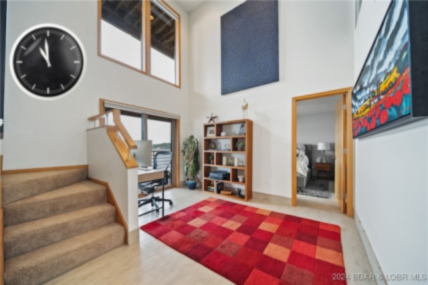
10:59
